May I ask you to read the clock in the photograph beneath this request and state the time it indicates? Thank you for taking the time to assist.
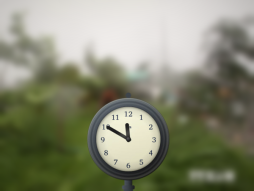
11:50
